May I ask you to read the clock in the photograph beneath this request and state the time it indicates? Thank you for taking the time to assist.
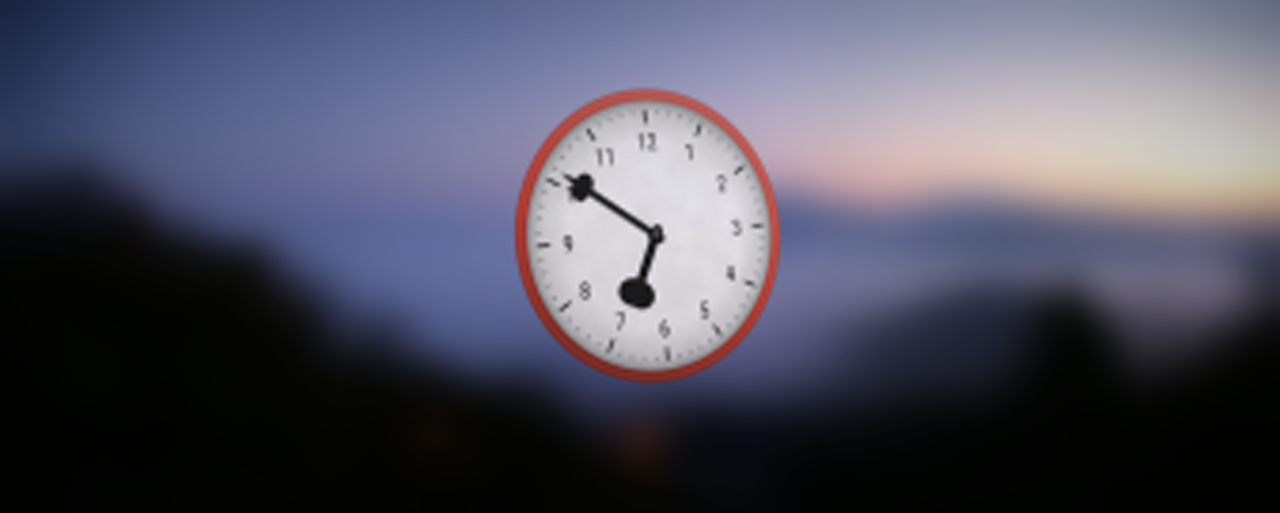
6:51
